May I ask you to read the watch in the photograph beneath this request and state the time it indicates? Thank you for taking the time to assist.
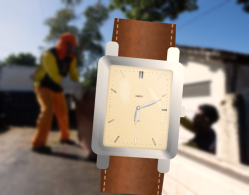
6:11
